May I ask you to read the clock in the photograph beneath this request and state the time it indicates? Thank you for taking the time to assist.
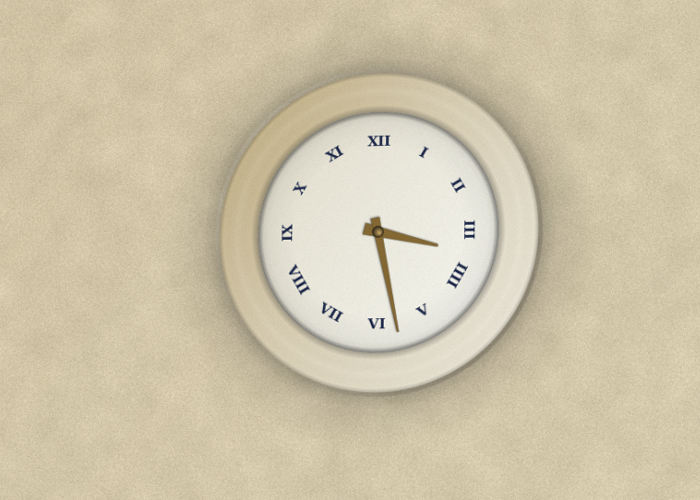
3:28
